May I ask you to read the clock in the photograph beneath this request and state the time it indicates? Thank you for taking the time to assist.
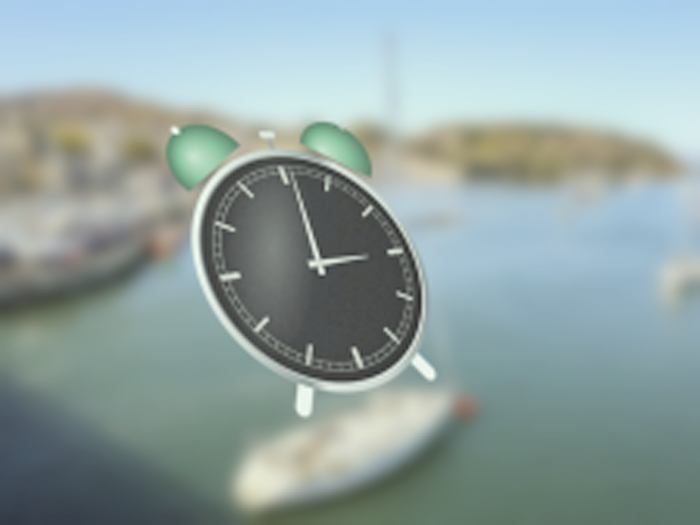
3:01
